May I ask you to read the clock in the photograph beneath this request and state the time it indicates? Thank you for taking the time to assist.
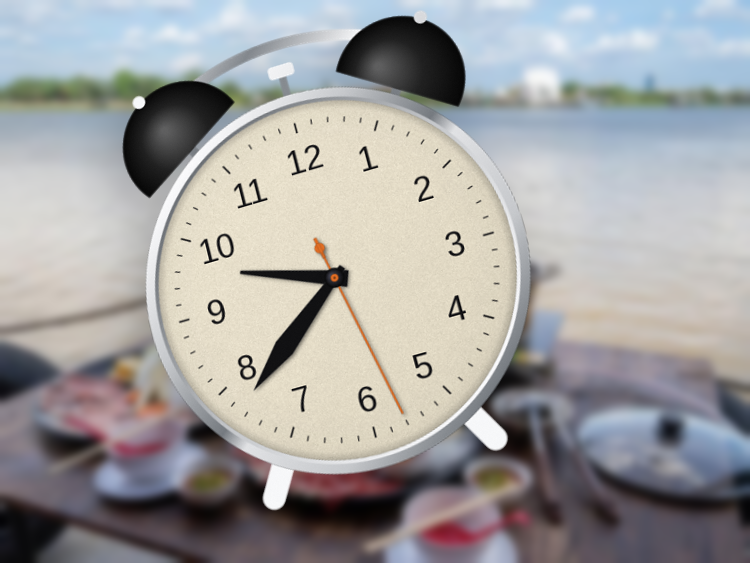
9:38:28
